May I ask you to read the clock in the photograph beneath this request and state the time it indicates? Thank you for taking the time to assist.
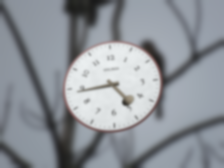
4:44
